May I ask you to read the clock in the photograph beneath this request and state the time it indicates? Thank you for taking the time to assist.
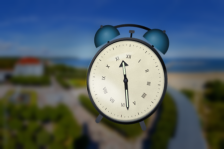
11:28
